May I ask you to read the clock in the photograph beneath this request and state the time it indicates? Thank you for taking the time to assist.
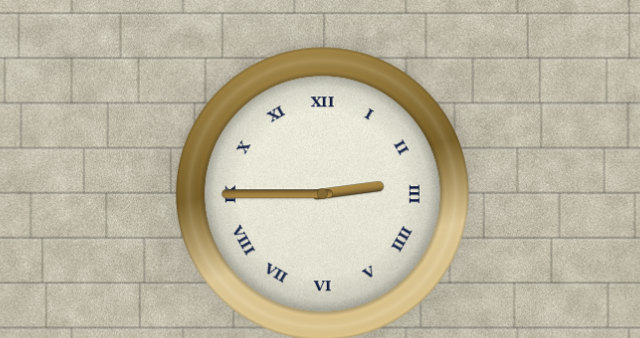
2:45
